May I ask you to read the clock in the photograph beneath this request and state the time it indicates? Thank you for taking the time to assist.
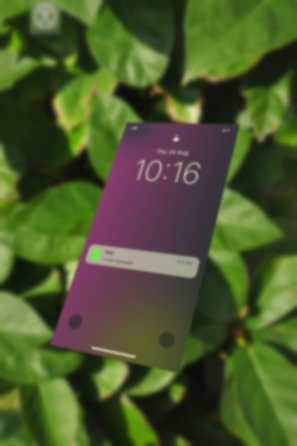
10:16
